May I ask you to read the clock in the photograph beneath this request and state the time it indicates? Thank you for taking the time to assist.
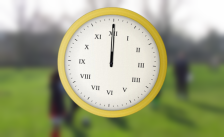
12:00
